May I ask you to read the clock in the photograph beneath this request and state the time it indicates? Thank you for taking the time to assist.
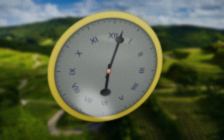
6:02
